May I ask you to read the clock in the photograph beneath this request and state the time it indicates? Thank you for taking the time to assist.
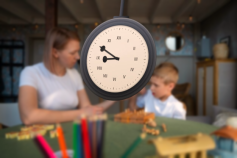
8:50
